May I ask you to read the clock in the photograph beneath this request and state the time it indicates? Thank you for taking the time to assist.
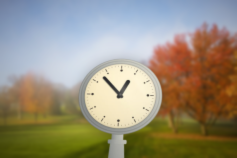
12:53
